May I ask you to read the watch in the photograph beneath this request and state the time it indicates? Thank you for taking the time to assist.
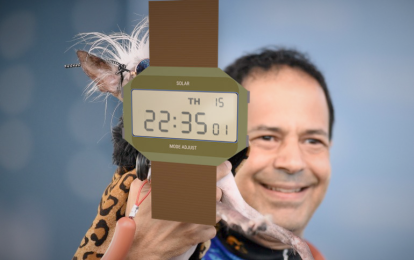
22:35:01
